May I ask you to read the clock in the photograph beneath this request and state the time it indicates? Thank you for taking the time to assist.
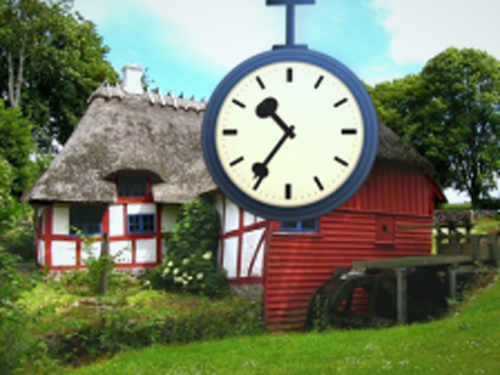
10:36
